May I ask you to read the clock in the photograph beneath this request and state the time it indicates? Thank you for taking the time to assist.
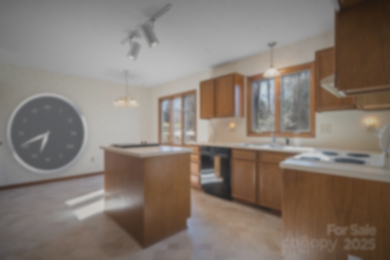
6:41
